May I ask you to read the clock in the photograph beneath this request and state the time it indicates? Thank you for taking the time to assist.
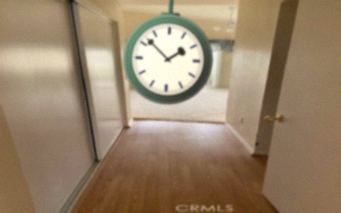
1:52
